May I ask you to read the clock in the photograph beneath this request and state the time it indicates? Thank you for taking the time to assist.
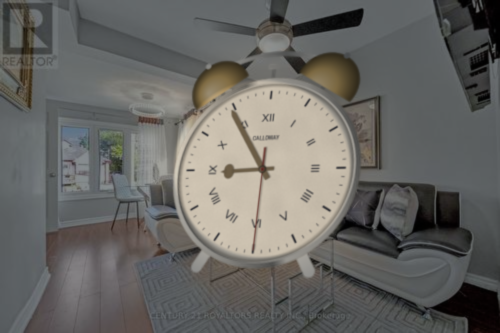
8:54:30
